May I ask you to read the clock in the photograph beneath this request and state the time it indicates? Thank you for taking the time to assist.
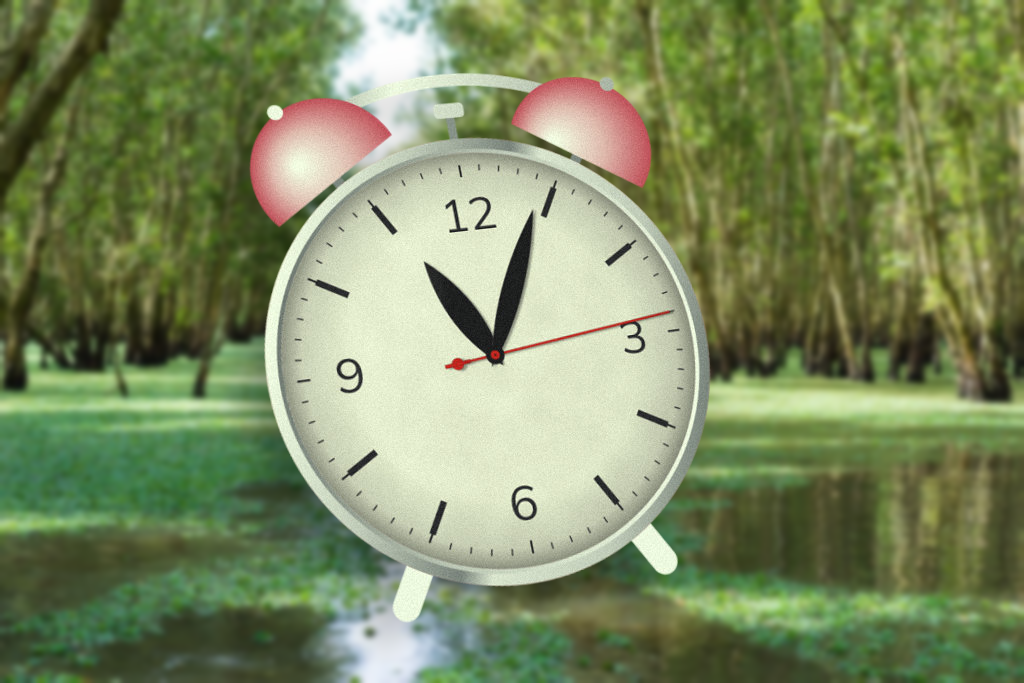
11:04:14
